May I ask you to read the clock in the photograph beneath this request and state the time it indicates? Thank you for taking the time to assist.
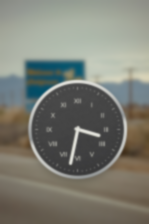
3:32
